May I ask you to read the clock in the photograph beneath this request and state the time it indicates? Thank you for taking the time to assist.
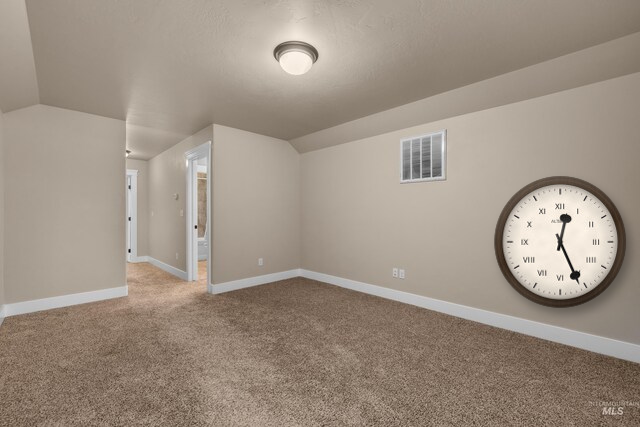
12:26
